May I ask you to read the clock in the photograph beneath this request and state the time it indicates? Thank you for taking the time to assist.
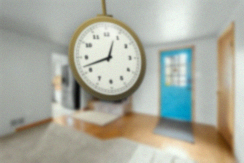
12:42
